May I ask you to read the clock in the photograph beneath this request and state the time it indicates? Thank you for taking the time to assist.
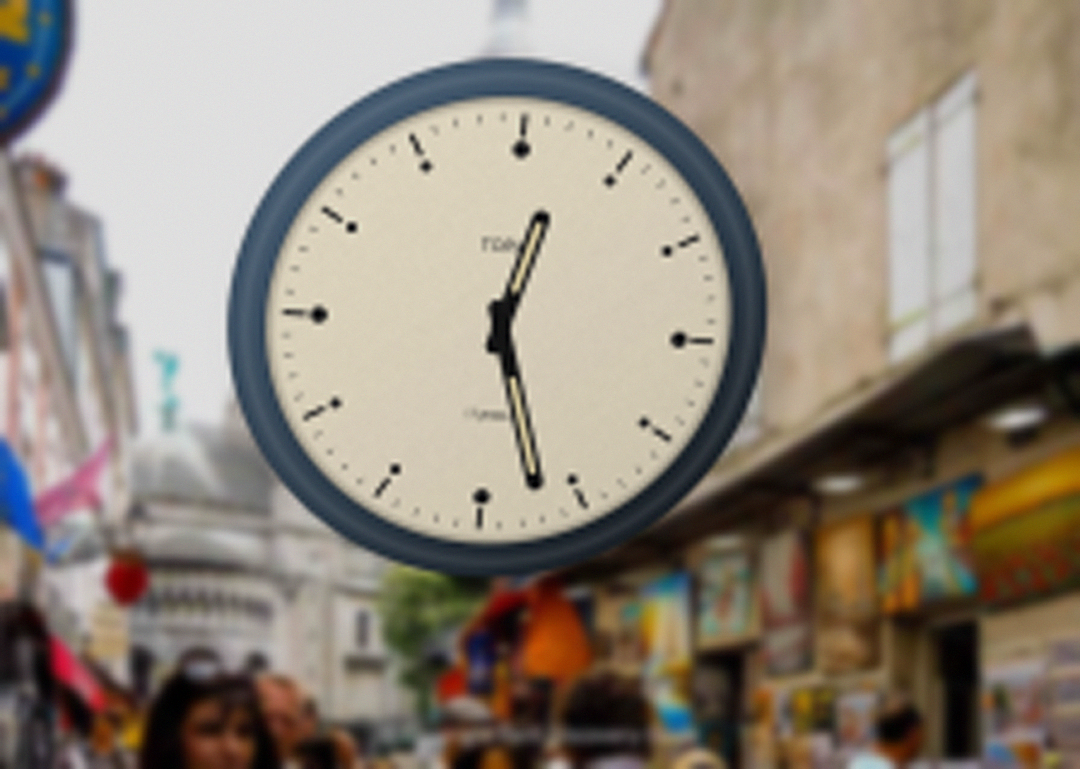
12:27
